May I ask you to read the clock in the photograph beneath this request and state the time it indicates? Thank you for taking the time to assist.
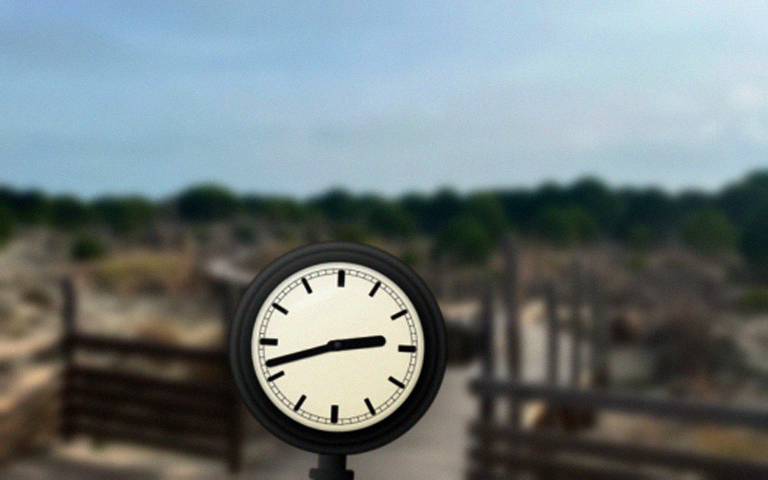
2:42
